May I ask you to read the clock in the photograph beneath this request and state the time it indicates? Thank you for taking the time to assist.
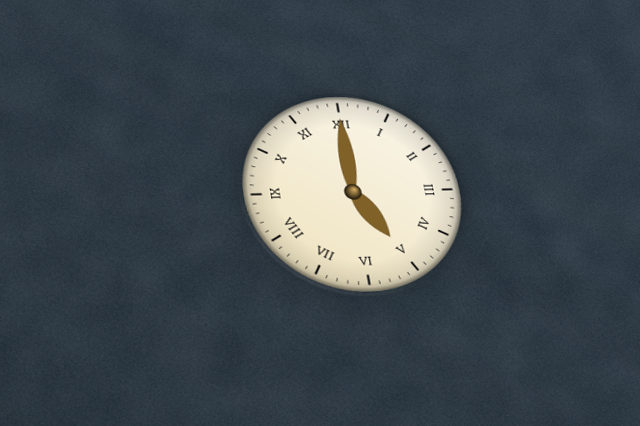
5:00
